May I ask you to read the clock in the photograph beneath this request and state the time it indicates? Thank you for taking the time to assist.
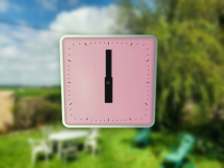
6:00
